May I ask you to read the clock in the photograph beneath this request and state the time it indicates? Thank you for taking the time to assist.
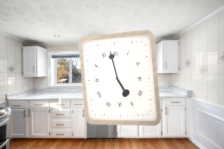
4:58
